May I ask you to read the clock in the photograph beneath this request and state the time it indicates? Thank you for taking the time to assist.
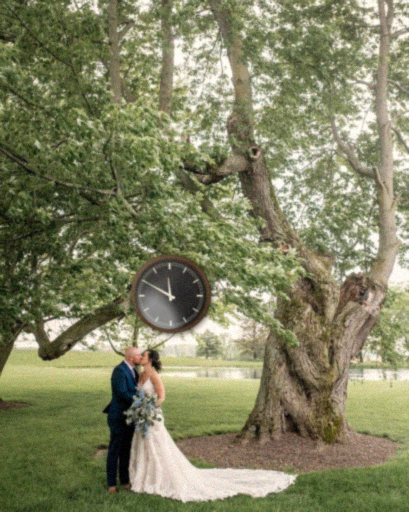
11:50
